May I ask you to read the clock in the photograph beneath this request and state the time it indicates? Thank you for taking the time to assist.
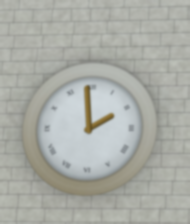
1:59
